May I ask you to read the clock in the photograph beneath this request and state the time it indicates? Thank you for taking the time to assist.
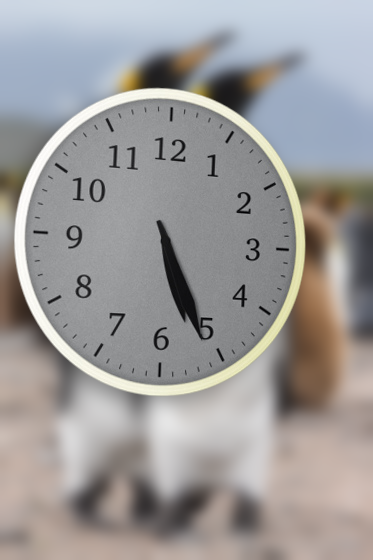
5:26
